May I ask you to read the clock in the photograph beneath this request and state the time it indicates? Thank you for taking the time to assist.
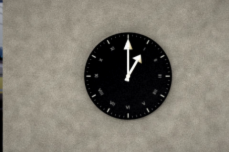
1:00
